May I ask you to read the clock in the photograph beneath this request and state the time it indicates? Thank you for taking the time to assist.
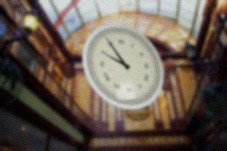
9:55
